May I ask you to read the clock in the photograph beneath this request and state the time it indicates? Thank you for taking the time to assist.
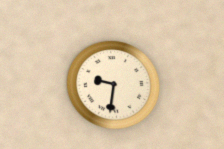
9:32
